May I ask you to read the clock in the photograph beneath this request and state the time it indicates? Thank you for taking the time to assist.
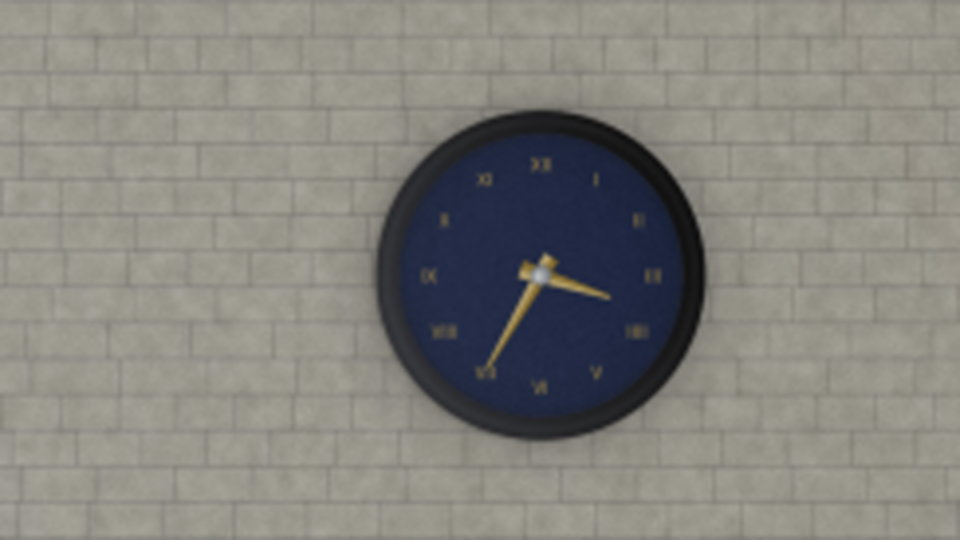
3:35
